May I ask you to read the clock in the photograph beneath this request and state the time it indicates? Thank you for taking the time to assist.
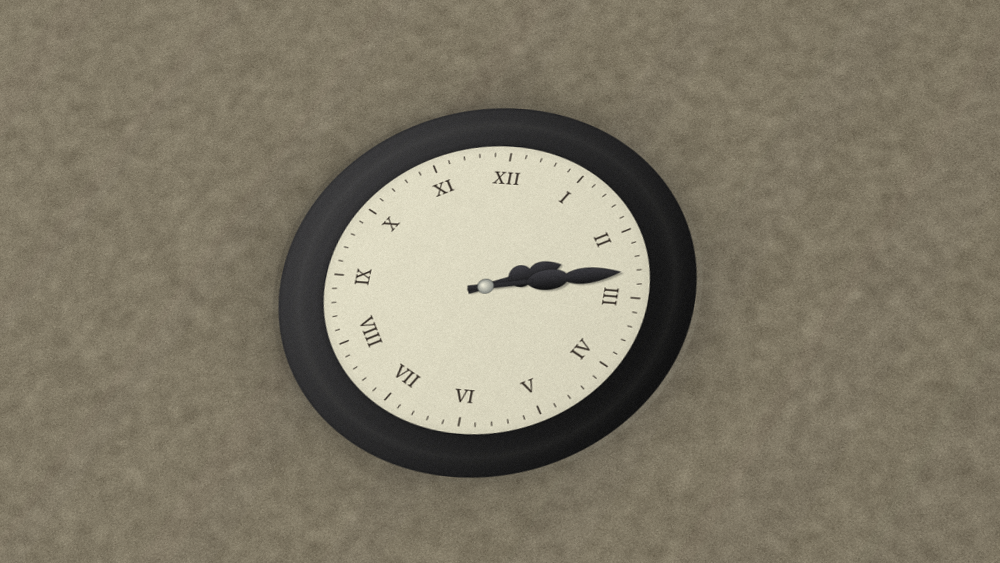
2:13
